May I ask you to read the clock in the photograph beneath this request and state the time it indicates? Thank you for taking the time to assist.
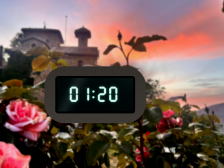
1:20
